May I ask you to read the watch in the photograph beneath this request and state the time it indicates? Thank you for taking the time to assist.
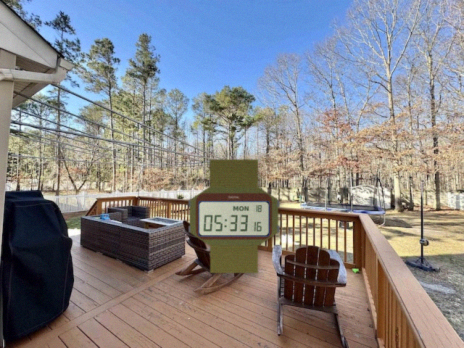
5:33:16
